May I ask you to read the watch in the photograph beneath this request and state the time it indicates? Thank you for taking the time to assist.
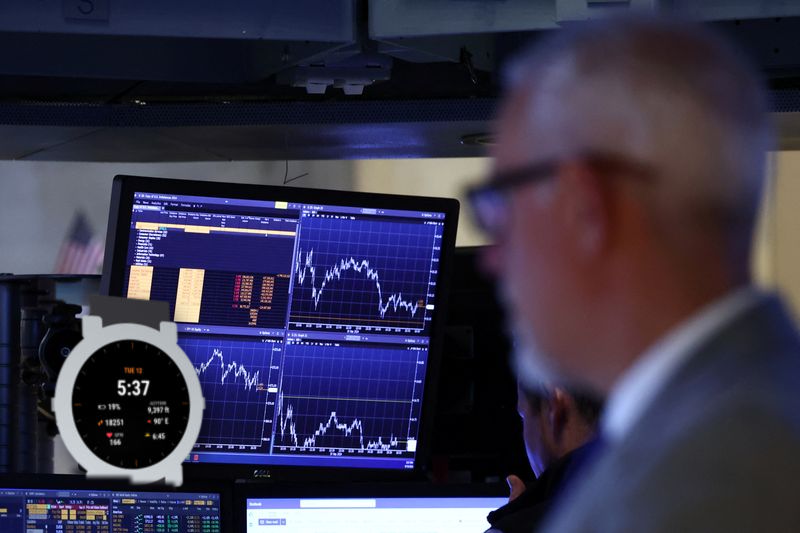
5:37
